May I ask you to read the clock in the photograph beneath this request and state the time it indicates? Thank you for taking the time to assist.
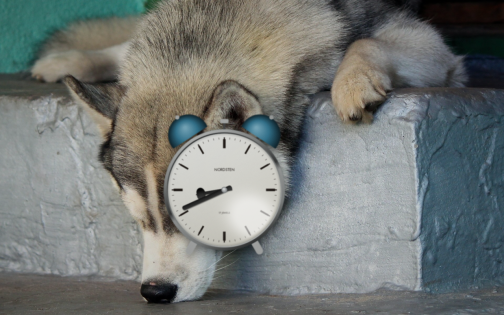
8:41
